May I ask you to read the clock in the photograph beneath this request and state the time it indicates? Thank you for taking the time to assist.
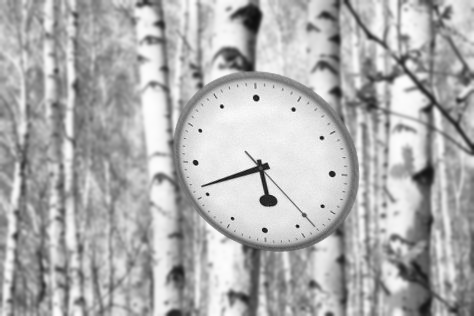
5:41:23
